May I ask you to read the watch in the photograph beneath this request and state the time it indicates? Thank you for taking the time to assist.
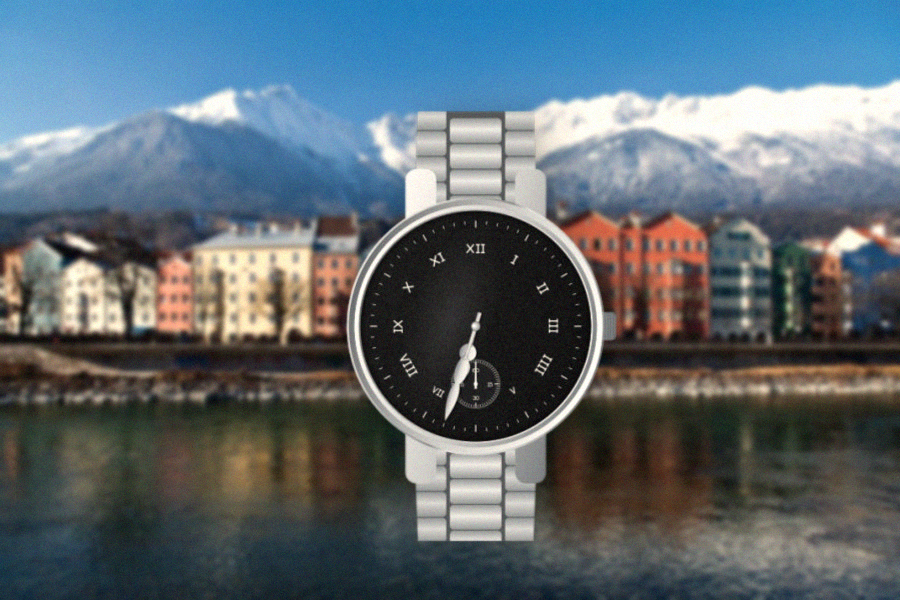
6:33
